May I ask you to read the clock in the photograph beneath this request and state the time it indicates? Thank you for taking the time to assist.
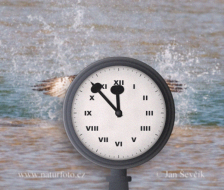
11:53
